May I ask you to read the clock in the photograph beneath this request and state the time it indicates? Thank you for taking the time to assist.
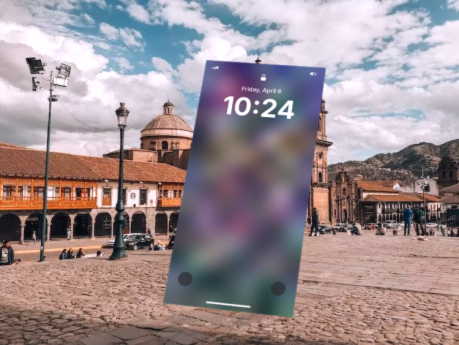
10:24
